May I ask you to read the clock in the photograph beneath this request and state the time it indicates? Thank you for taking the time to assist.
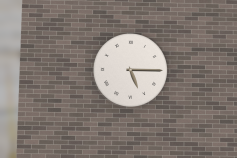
5:15
